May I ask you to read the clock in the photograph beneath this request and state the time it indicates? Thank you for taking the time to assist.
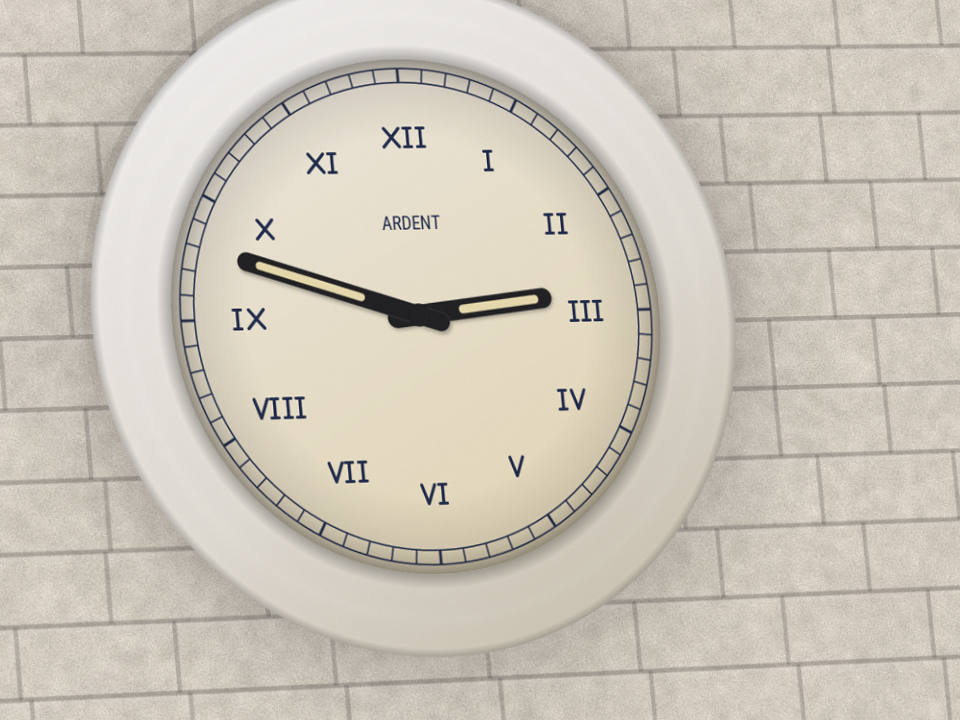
2:48
